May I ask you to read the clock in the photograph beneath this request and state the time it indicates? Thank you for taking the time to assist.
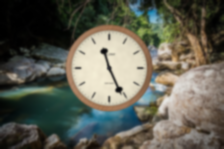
11:26
